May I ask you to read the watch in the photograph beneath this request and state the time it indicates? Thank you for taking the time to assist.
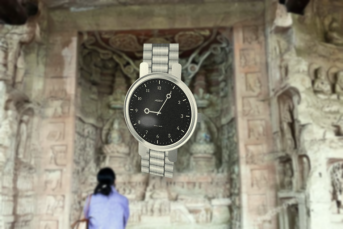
9:05
